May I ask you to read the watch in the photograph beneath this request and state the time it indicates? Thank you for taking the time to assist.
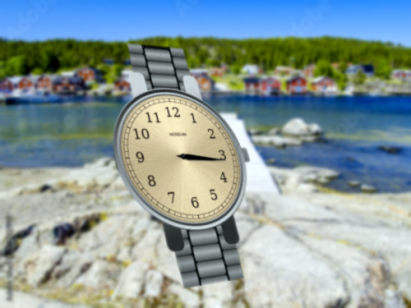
3:16
